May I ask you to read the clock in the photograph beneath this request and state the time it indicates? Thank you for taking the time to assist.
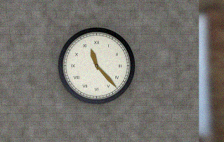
11:23
